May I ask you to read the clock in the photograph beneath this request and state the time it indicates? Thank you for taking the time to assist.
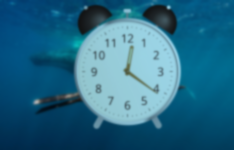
12:21
